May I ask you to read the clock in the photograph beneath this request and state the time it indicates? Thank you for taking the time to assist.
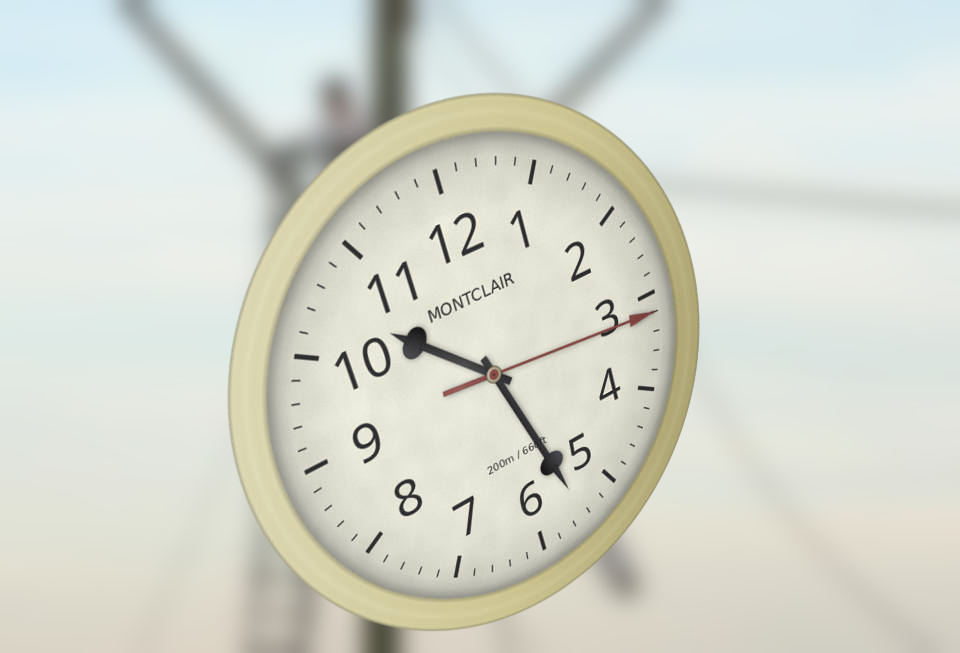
10:27:16
